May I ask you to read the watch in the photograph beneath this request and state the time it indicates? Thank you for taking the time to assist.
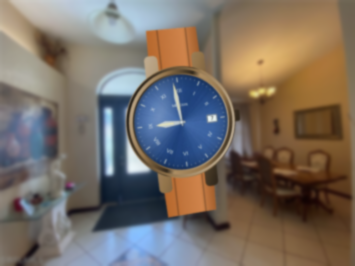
8:59
